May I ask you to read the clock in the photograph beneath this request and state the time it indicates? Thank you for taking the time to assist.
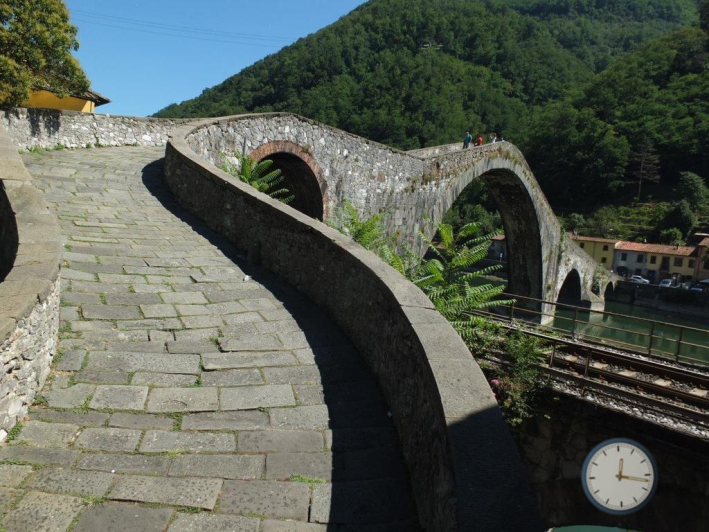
12:17
